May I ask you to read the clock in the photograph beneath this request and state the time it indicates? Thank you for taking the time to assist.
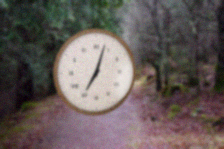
7:03
